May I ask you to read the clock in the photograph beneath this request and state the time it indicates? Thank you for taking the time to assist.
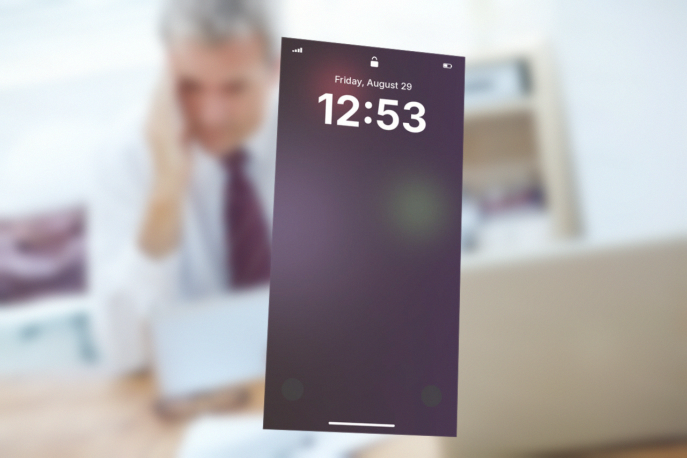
12:53
